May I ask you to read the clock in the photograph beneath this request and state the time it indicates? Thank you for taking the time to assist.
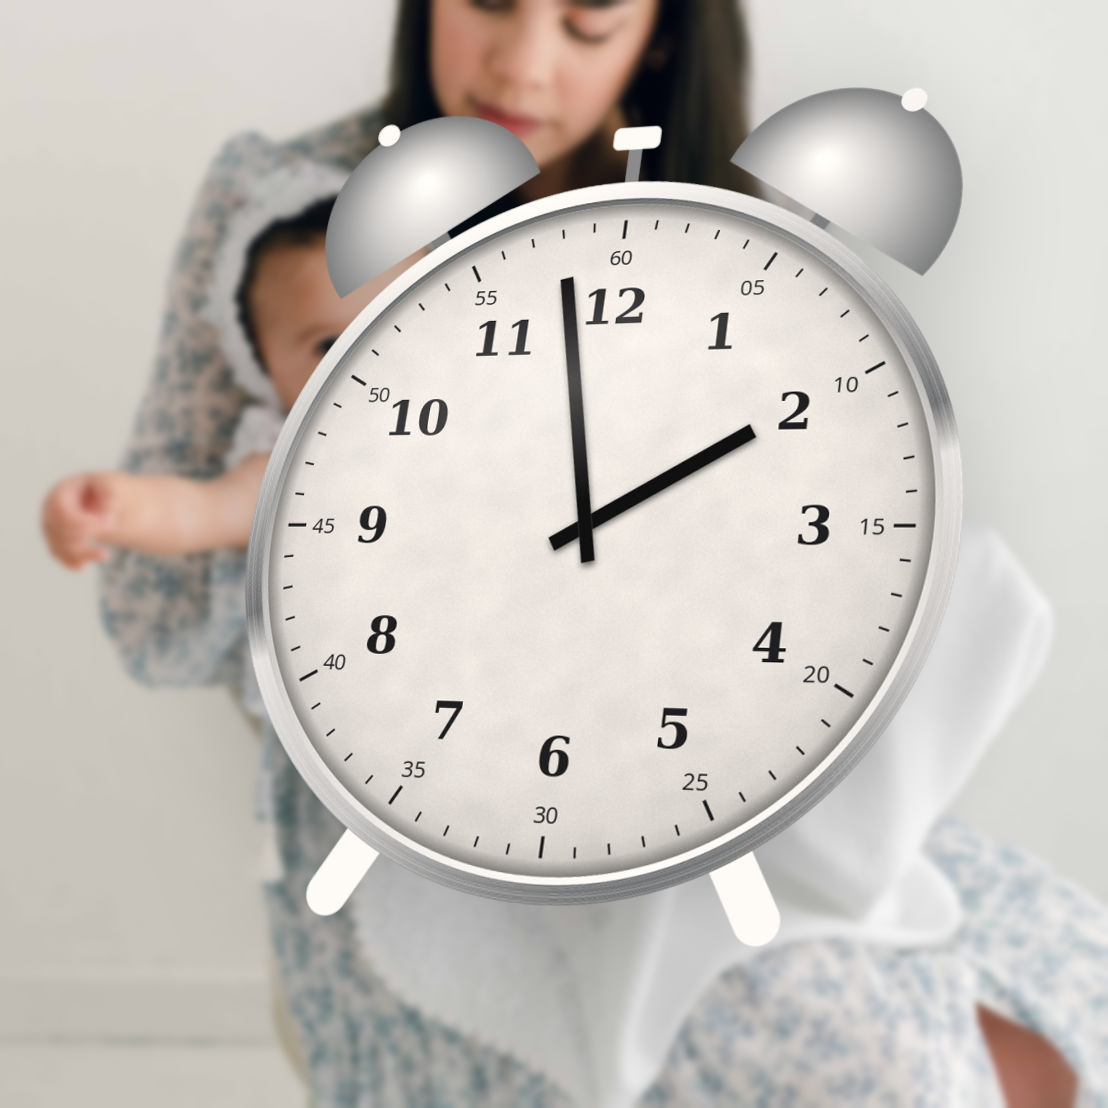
1:58
